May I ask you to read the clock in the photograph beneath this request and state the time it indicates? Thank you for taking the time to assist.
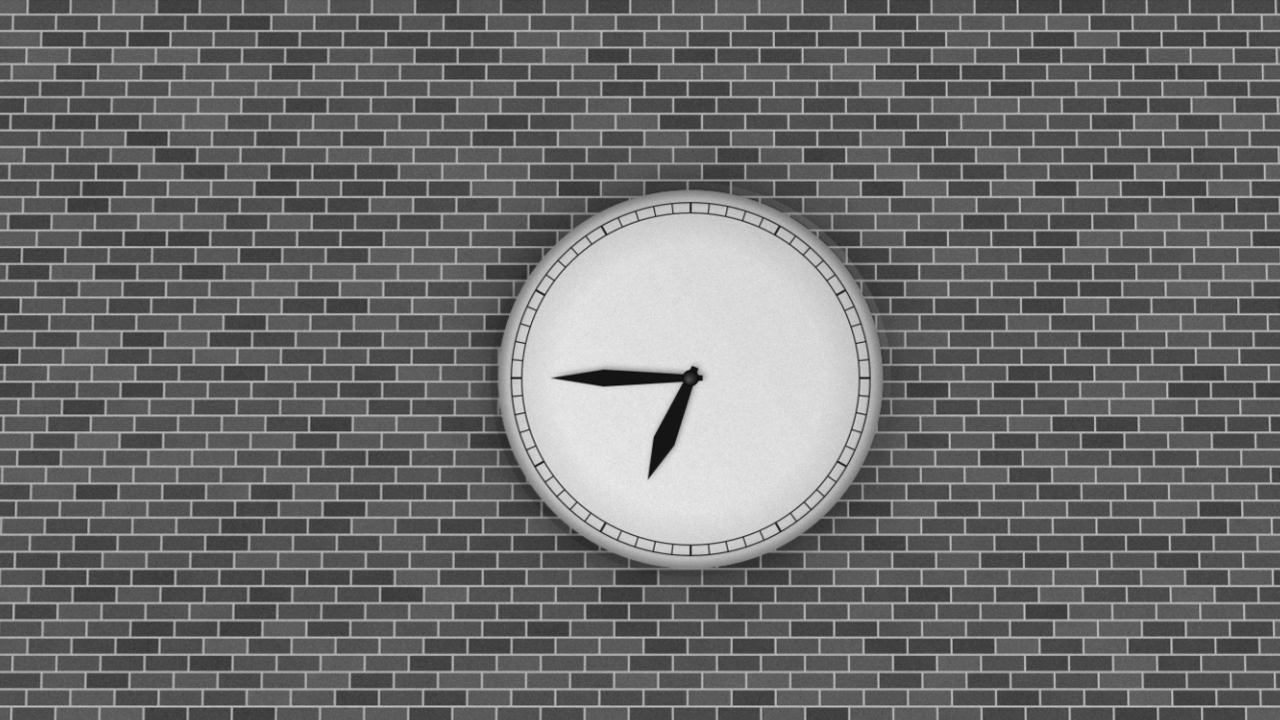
6:45
